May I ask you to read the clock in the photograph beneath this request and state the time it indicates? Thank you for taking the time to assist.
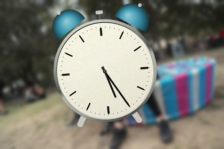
5:25
